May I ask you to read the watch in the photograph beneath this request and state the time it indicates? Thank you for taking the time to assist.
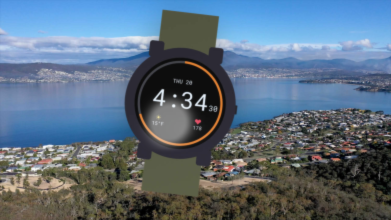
4:34
